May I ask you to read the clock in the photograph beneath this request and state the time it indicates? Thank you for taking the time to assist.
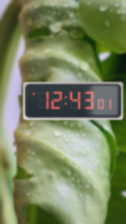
12:43
